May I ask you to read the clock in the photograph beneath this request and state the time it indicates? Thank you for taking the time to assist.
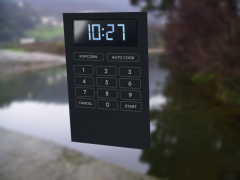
10:27
